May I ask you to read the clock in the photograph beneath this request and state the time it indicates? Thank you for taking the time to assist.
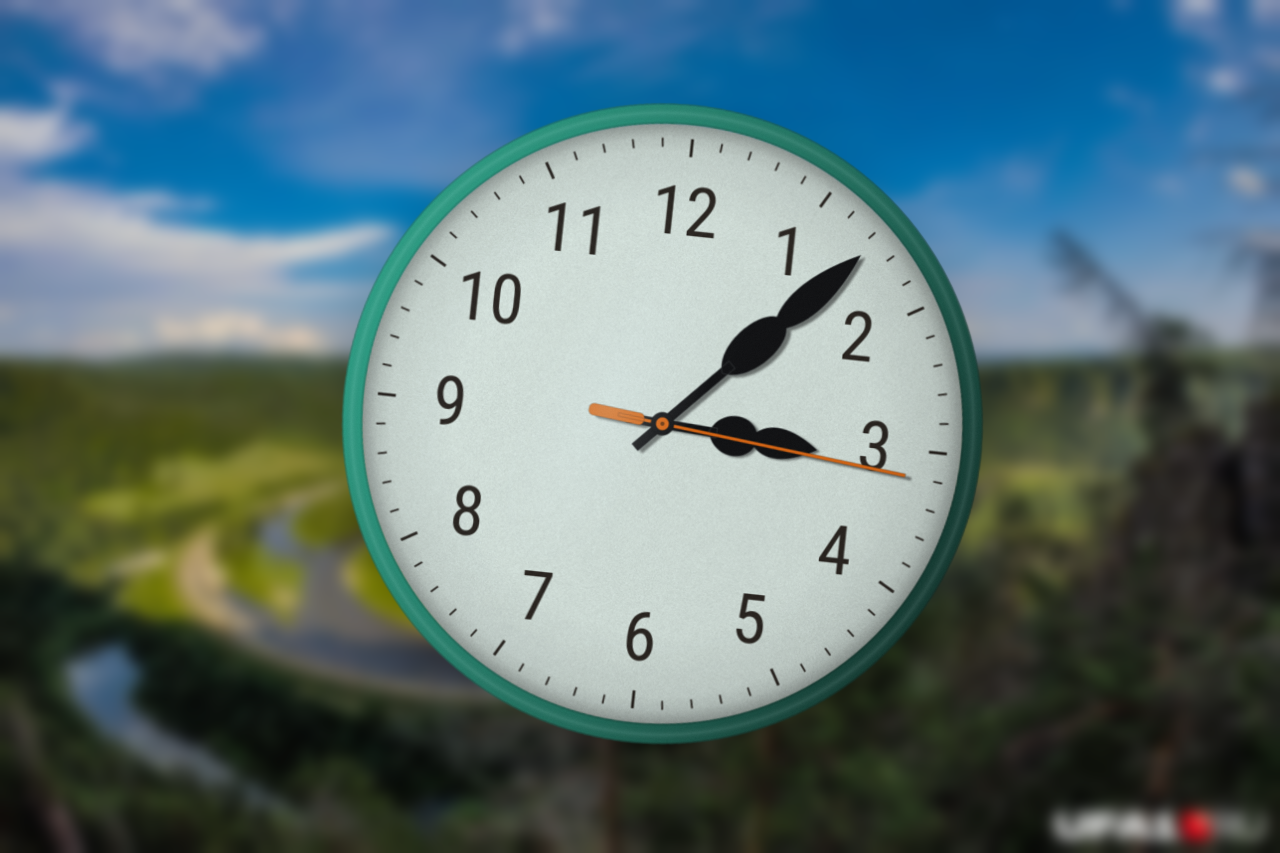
3:07:16
